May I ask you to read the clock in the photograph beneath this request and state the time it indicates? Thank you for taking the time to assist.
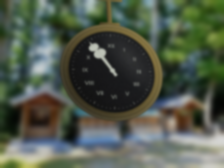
10:54
